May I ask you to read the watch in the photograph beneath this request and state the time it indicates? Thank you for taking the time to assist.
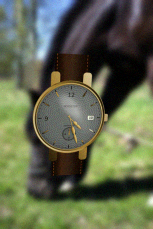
4:27
